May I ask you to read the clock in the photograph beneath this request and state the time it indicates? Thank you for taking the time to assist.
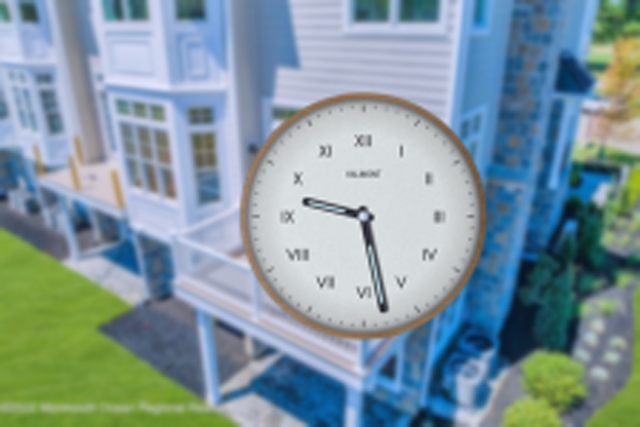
9:28
